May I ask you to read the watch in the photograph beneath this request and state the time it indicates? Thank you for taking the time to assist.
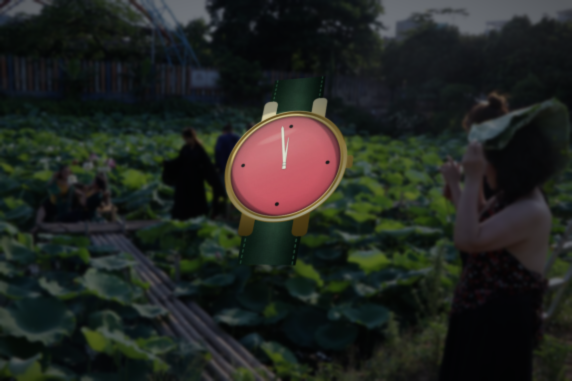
11:58
